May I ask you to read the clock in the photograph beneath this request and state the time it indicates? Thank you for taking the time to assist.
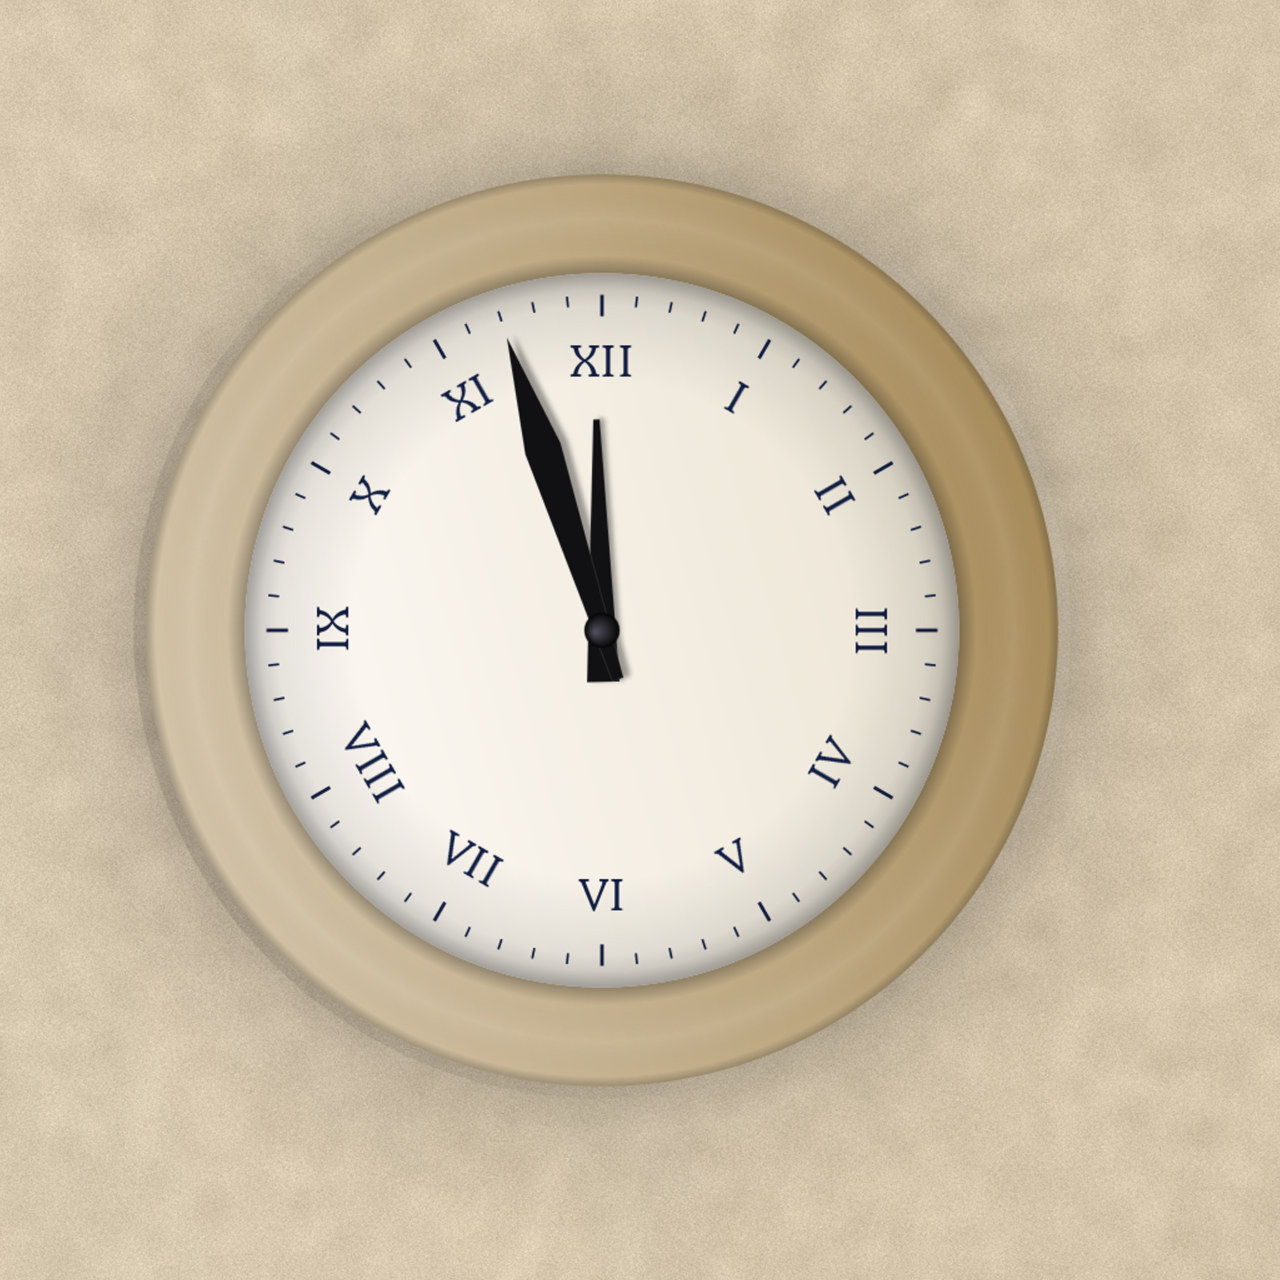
11:57
